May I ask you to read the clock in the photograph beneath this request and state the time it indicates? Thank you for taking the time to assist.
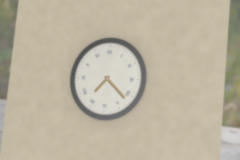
7:22
